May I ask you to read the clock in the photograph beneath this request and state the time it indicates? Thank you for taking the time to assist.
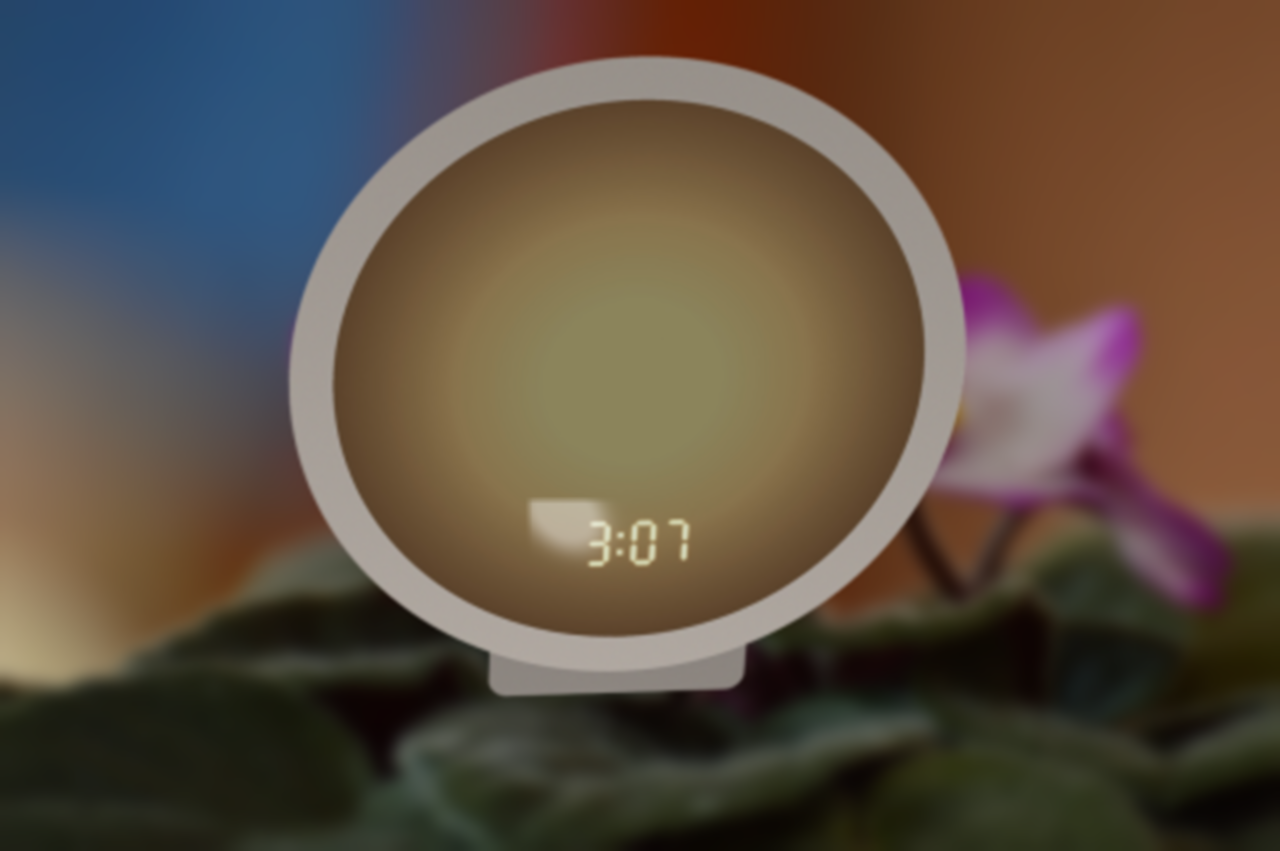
3:07
